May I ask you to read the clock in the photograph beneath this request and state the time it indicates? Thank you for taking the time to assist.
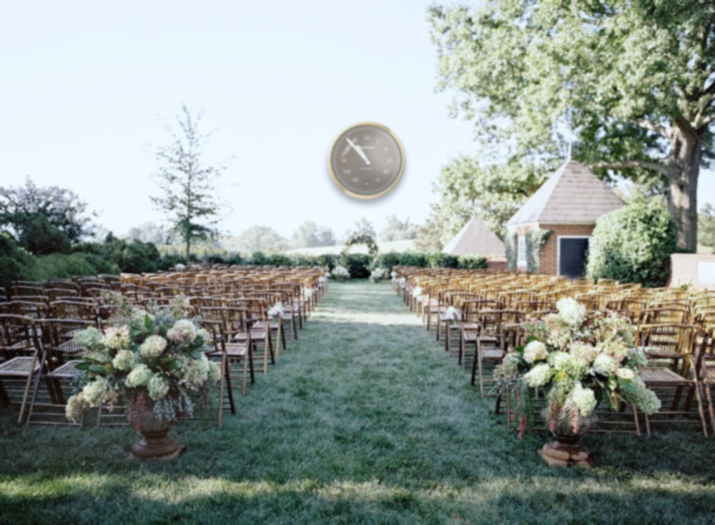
10:53
